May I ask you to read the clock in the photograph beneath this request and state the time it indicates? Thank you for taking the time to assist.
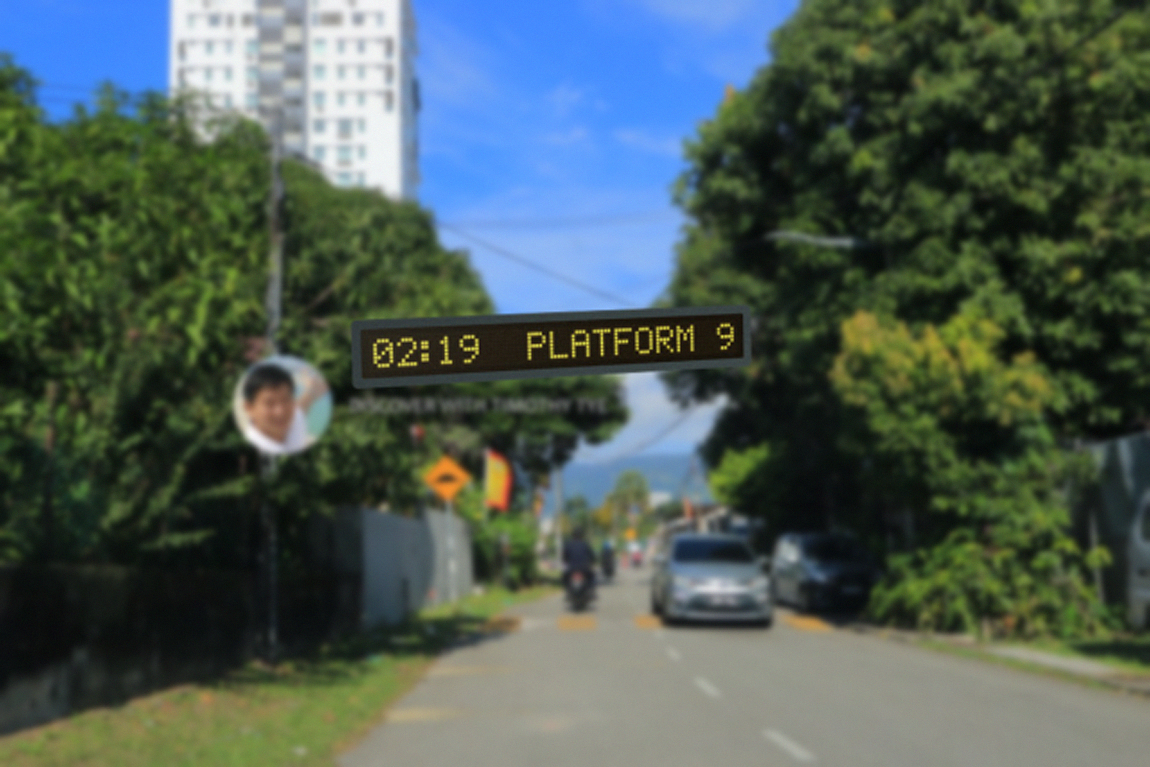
2:19
